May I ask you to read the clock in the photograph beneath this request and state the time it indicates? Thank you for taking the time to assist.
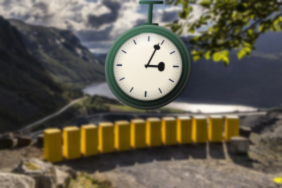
3:04
